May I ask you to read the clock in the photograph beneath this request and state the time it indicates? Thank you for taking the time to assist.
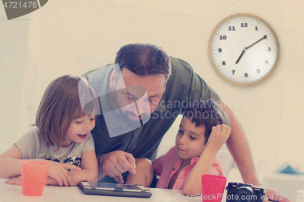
7:10
